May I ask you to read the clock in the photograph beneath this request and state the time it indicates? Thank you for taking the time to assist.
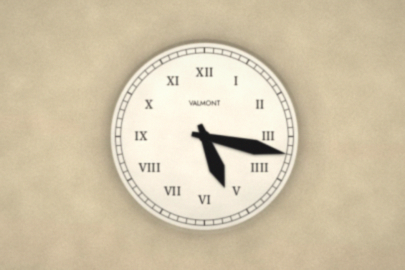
5:17
